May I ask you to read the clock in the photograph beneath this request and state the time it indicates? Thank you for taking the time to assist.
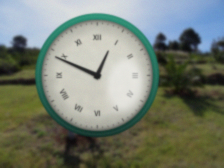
12:49
